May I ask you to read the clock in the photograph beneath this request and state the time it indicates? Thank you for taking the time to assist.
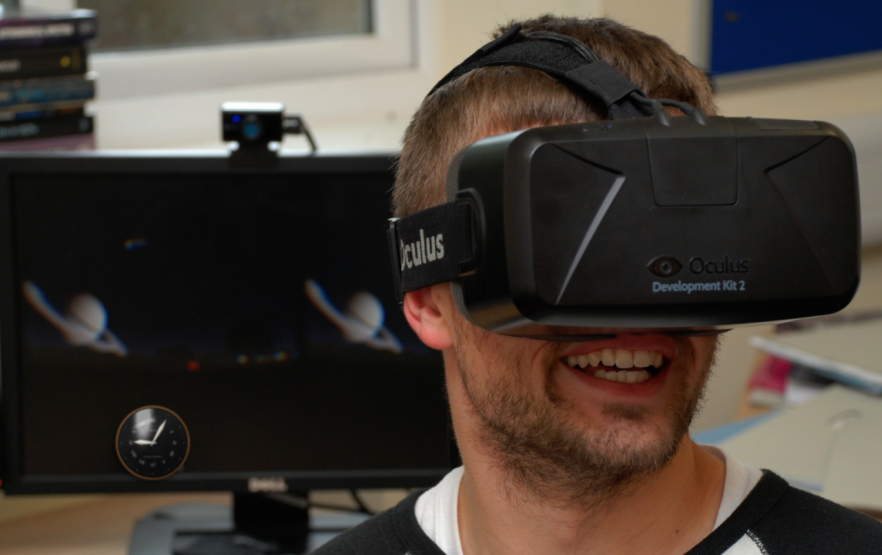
9:05
